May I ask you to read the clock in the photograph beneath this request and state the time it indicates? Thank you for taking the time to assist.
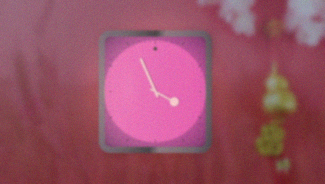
3:56
